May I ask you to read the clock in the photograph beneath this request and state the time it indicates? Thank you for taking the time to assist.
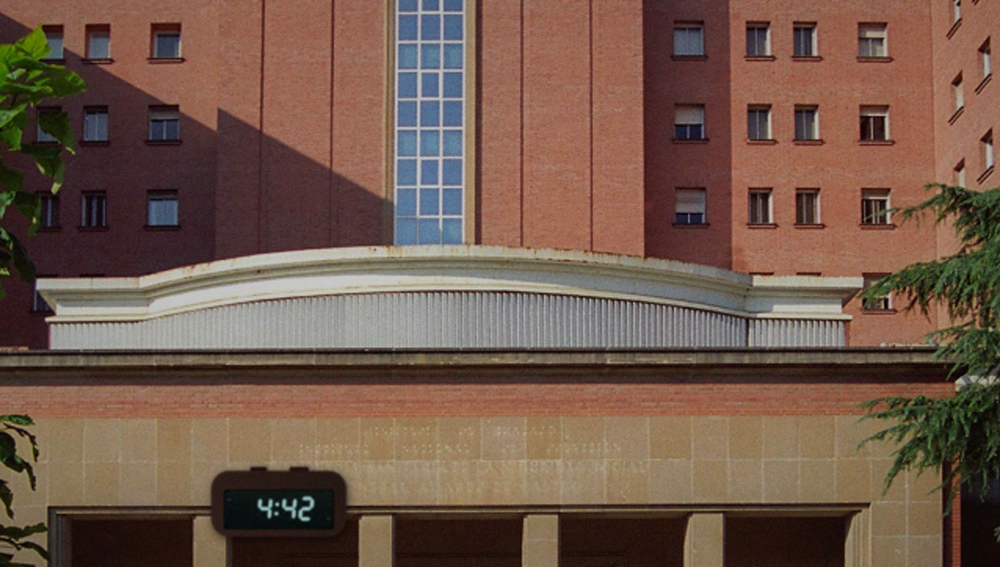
4:42
